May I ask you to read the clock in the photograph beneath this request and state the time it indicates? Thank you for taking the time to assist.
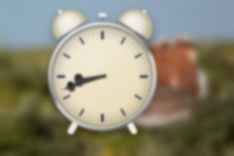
8:42
